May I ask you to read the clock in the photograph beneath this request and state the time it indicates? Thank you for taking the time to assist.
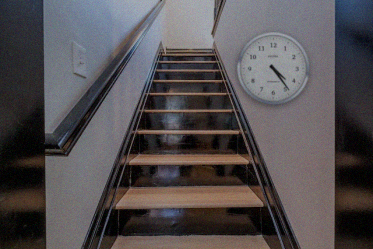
4:24
